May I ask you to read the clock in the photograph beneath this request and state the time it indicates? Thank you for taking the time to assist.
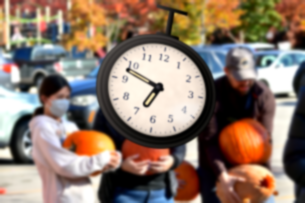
6:48
